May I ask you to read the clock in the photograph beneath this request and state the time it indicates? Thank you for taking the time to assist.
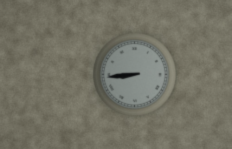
8:44
